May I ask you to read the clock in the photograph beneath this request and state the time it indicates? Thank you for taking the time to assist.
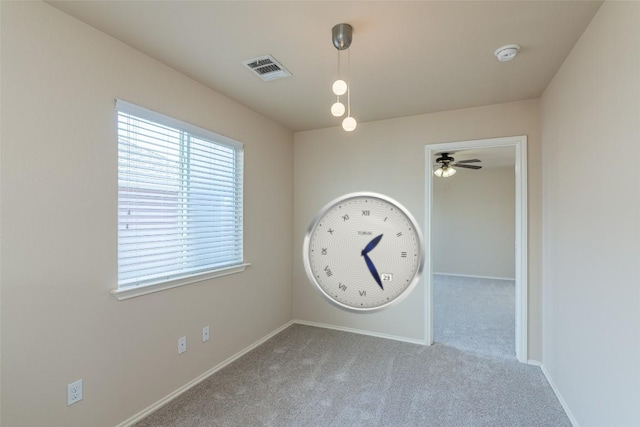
1:25
